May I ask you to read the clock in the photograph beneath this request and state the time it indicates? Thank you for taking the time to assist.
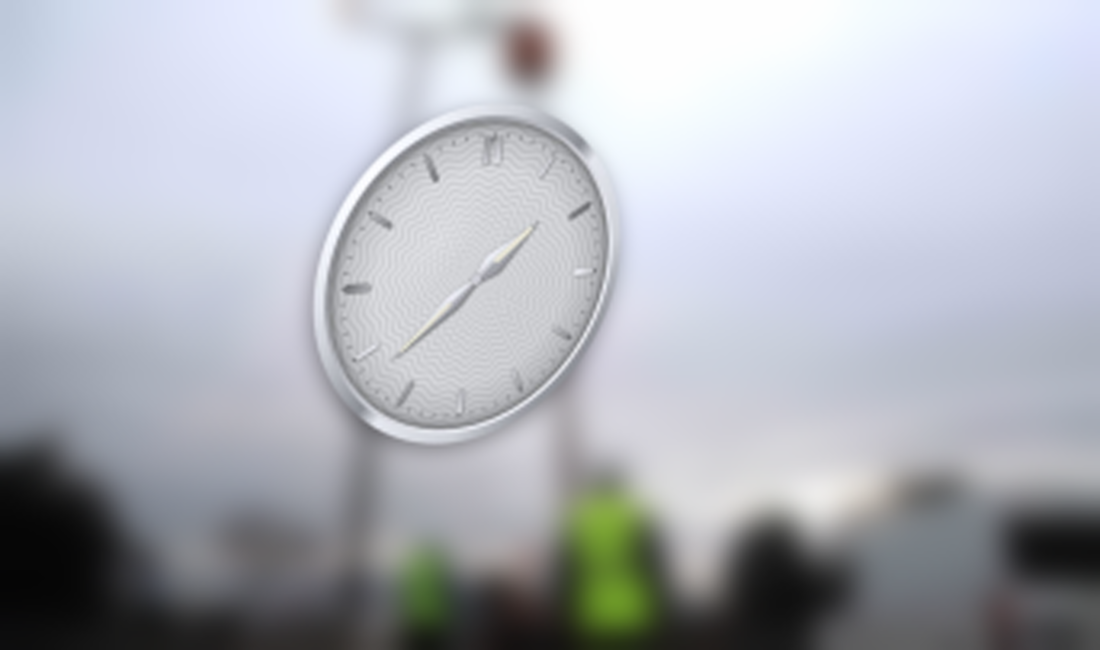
1:38
